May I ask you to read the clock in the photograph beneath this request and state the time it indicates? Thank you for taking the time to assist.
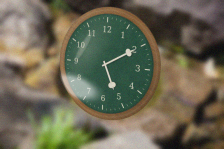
5:10
